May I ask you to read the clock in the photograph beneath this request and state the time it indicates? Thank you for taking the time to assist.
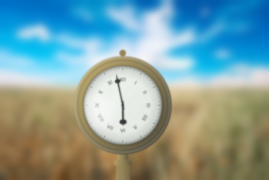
5:58
